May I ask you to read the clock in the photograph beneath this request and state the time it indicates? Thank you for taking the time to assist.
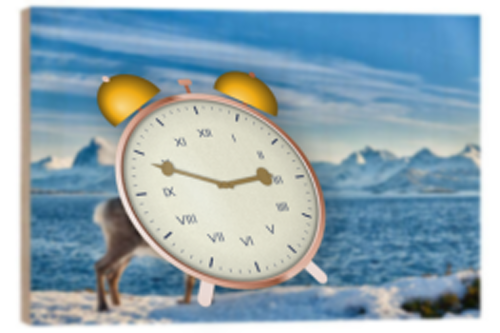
2:49
